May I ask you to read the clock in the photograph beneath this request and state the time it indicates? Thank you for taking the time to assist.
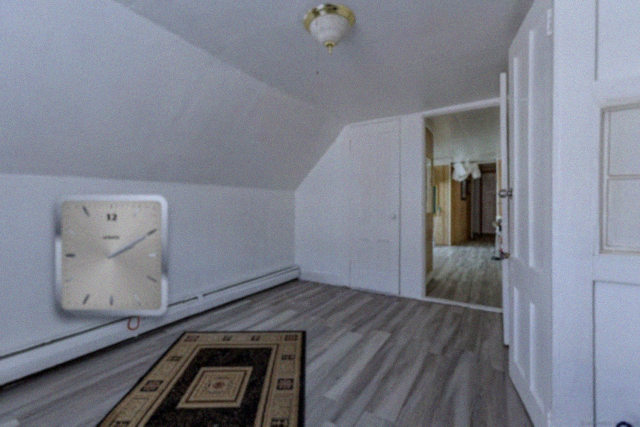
2:10
